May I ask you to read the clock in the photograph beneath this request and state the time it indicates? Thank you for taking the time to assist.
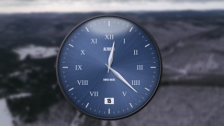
12:22
